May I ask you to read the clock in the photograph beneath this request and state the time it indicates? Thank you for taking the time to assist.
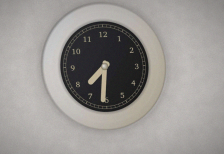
7:31
